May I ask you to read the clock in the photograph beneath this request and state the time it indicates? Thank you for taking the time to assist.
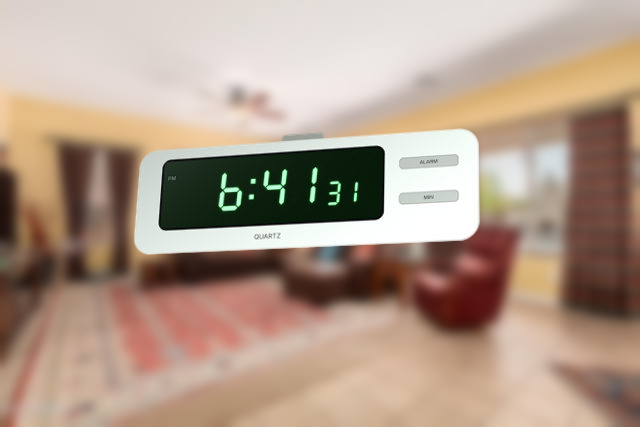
6:41:31
